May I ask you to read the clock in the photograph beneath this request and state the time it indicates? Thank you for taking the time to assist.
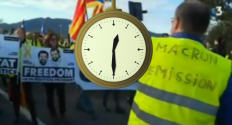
12:30
